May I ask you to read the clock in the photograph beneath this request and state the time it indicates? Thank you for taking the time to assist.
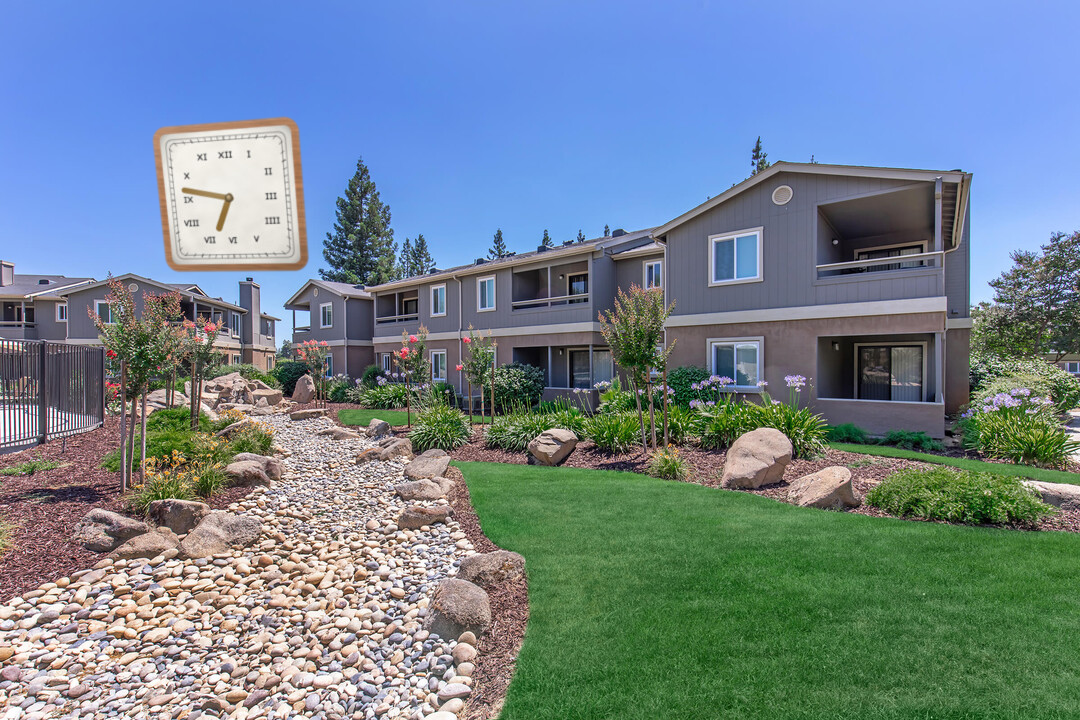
6:47
